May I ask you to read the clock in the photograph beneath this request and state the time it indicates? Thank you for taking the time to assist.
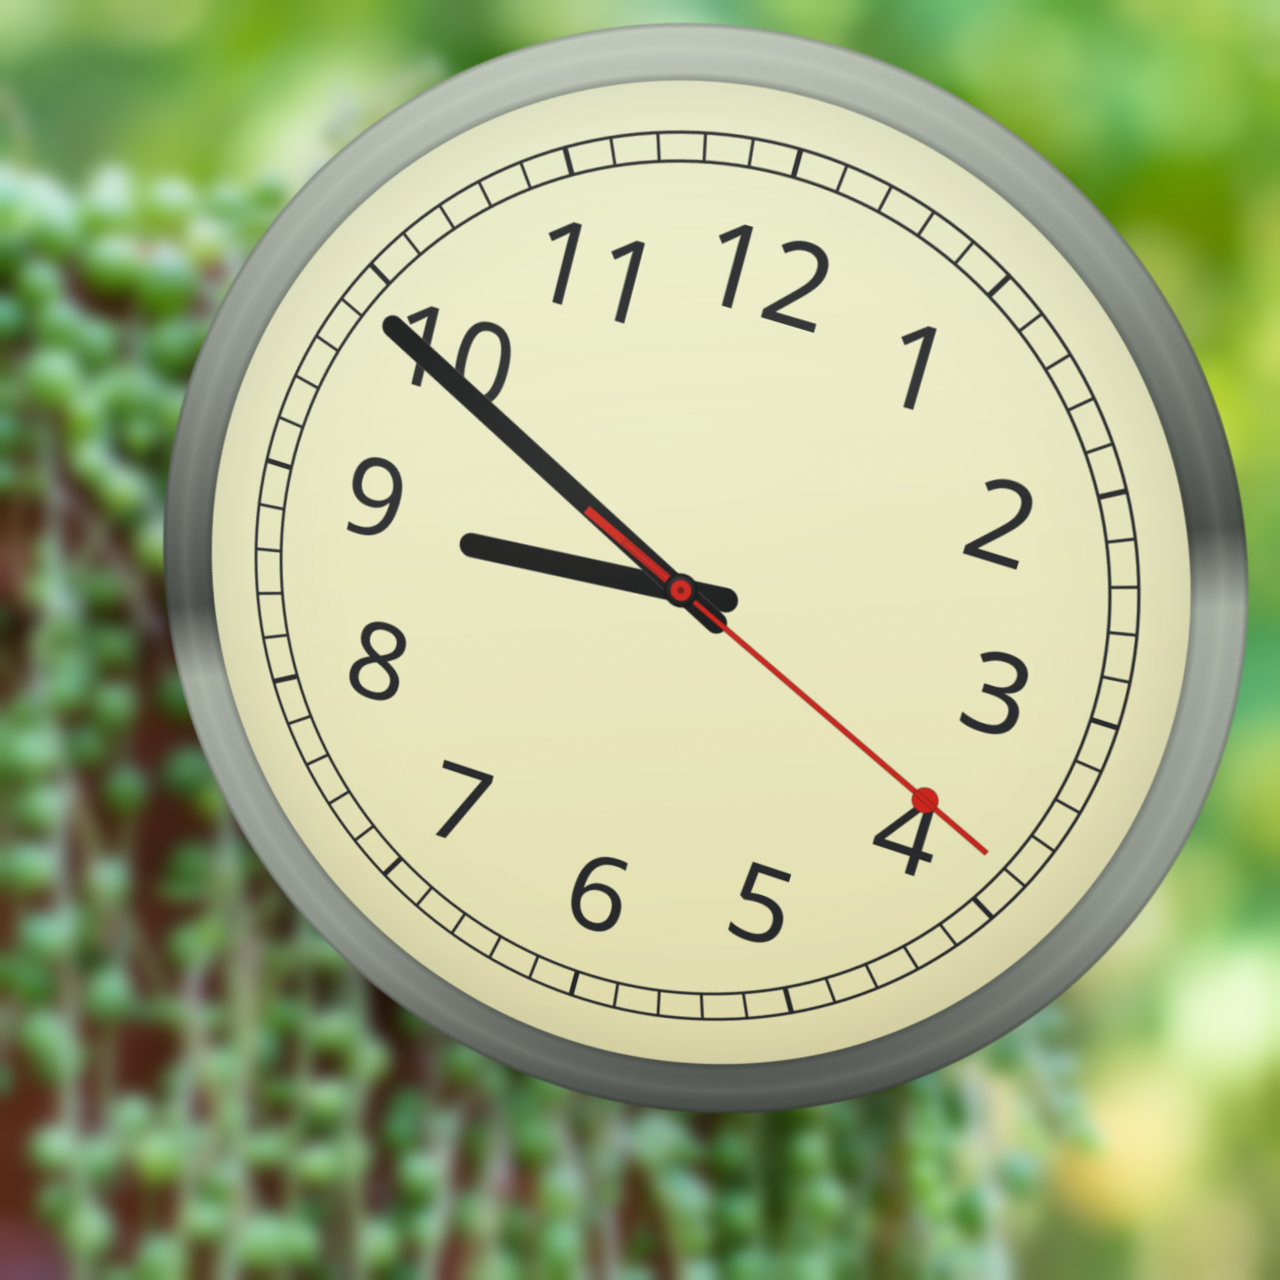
8:49:19
